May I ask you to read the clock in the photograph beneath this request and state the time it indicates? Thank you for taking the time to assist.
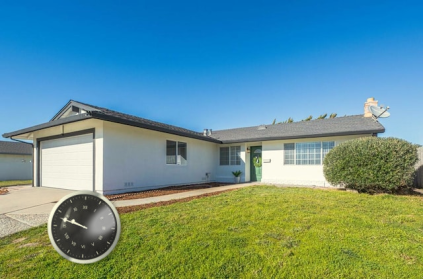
9:48
